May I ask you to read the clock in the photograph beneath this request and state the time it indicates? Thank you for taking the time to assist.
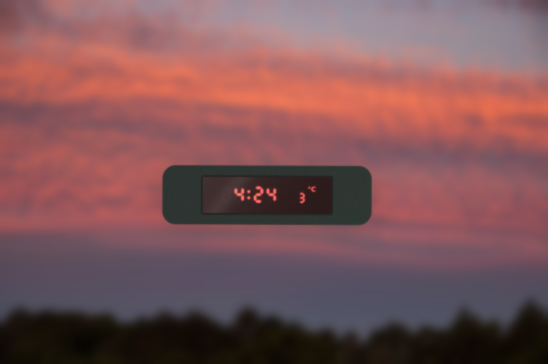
4:24
